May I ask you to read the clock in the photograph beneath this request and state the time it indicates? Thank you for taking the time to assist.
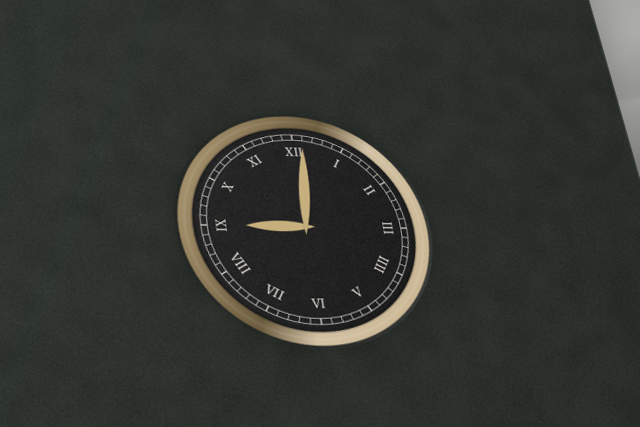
9:01
